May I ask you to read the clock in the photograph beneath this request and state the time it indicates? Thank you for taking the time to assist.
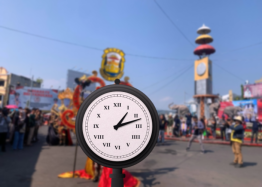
1:12
